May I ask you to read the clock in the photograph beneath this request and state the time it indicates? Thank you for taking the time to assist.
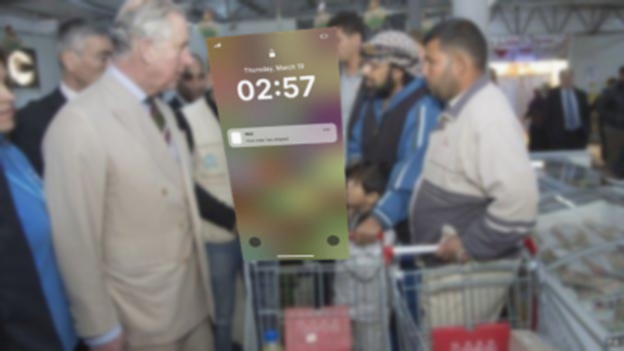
2:57
